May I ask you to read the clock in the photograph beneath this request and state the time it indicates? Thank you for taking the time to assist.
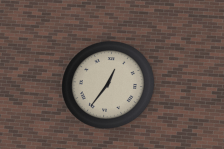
12:35
